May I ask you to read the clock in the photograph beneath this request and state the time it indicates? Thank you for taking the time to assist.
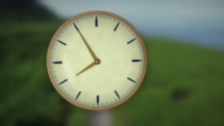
7:55
